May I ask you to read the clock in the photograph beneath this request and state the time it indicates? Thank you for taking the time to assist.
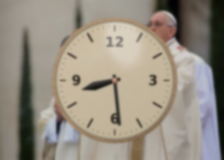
8:29
